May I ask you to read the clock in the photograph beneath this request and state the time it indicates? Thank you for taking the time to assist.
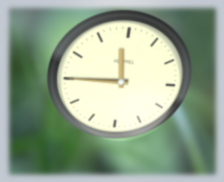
11:45
